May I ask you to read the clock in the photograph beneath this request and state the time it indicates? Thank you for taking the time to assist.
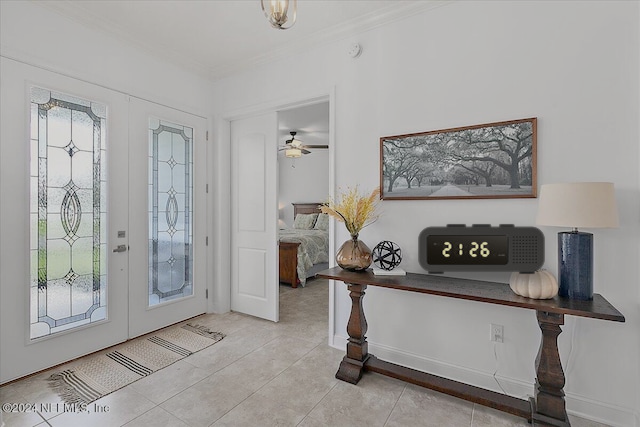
21:26
